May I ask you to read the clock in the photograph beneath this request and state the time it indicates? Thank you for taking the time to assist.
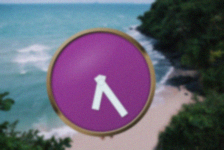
6:24
